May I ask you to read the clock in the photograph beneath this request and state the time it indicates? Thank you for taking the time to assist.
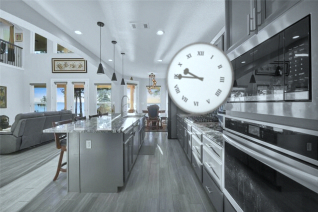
9:45
